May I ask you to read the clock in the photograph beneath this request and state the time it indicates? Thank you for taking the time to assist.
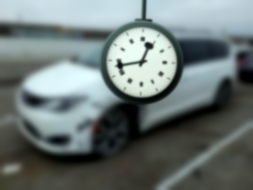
12:43
